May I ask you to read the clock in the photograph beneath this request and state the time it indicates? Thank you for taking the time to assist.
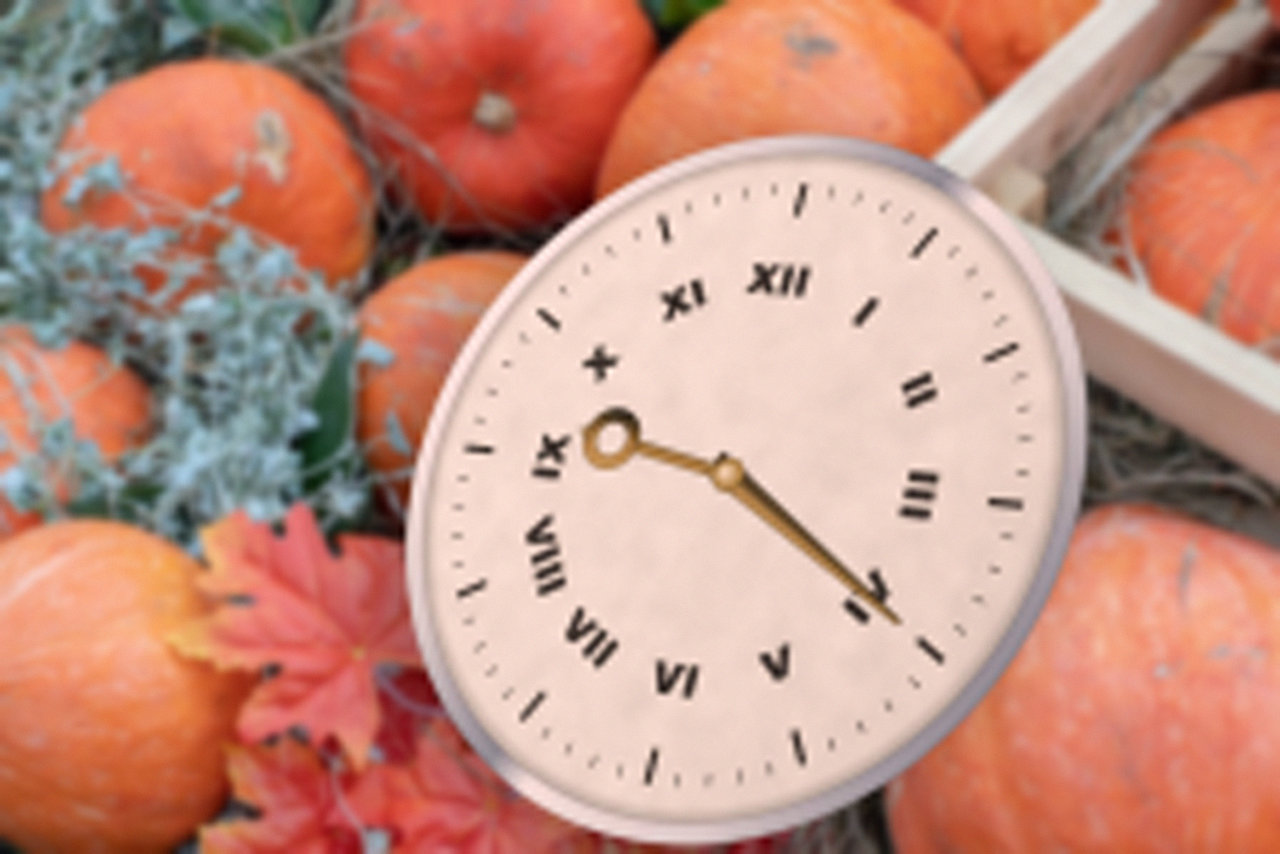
9:20
